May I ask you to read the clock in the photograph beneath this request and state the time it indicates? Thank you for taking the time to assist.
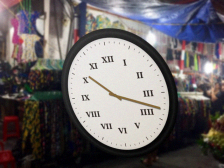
10:18
